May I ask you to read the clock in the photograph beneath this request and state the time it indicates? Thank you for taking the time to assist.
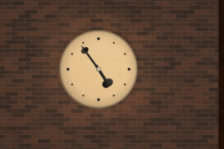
4:54
